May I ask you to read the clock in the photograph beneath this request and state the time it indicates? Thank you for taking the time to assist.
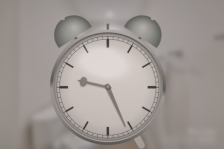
9:26
